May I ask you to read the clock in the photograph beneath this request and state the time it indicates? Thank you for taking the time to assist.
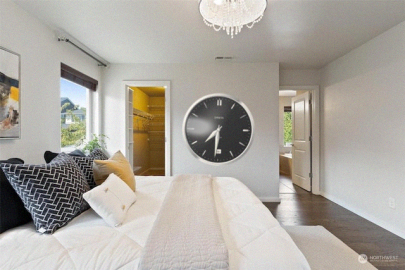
7:31
